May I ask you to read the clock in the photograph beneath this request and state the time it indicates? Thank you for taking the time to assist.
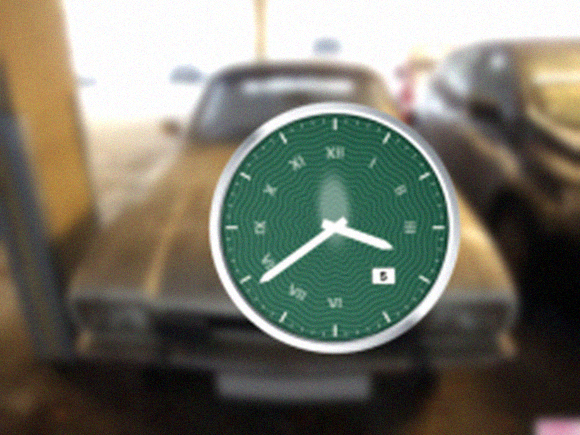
3:39
